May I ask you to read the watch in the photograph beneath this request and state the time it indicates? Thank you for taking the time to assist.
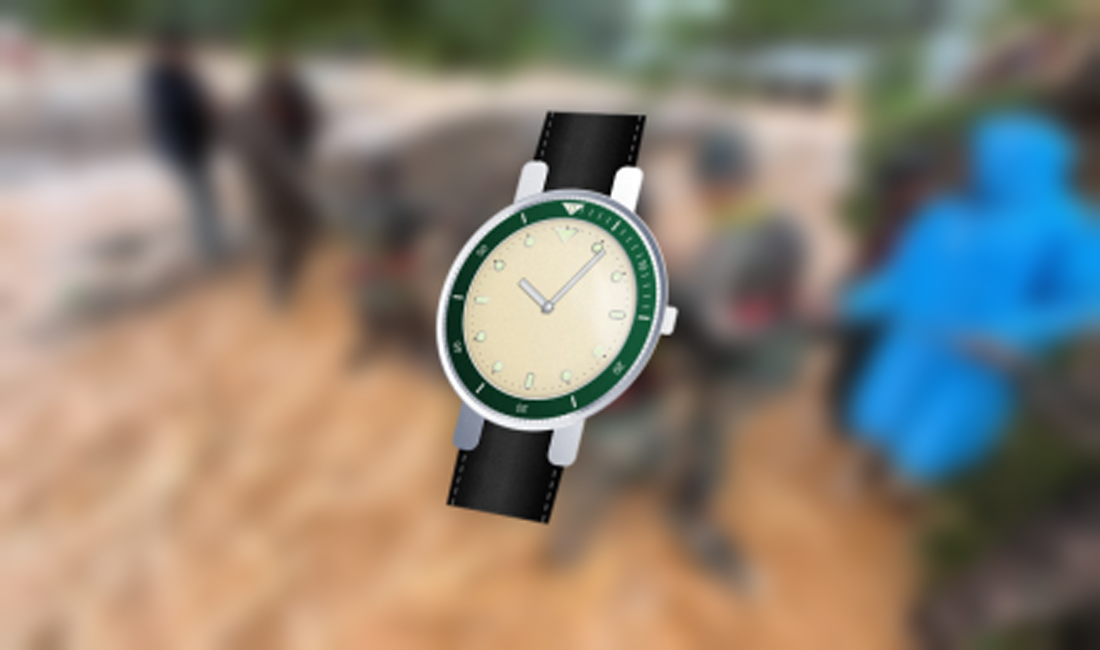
10:06
